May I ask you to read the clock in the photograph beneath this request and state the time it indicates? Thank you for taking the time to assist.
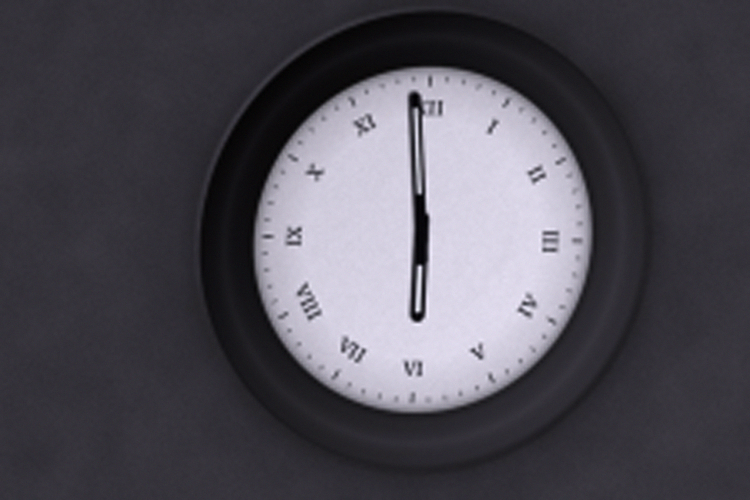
5:59
